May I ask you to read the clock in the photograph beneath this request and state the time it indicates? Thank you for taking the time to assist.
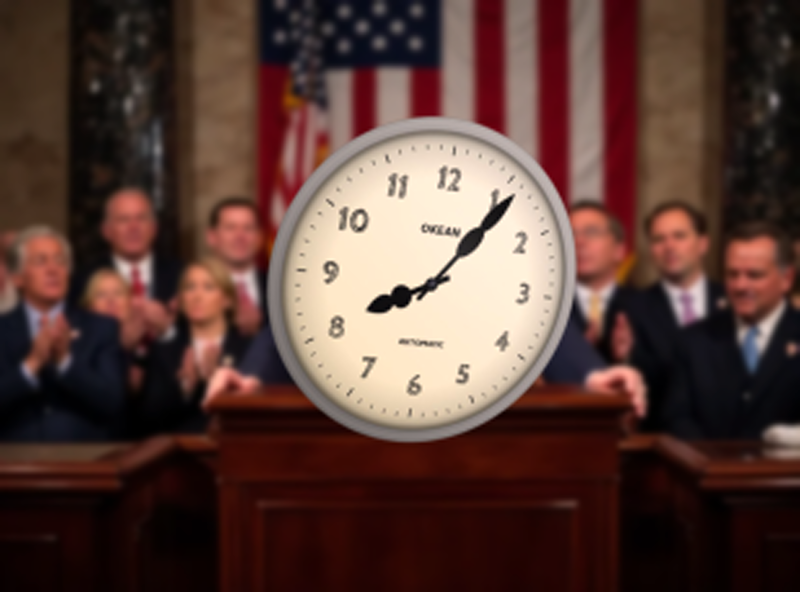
8:06
